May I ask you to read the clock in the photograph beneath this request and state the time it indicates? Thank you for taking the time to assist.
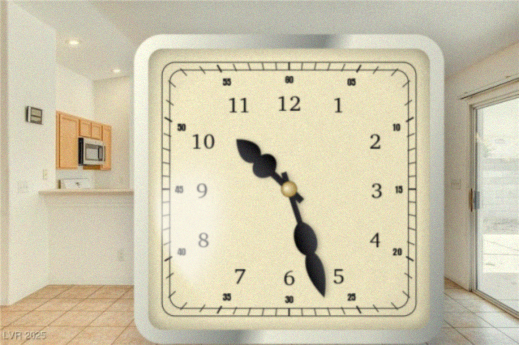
10:27
